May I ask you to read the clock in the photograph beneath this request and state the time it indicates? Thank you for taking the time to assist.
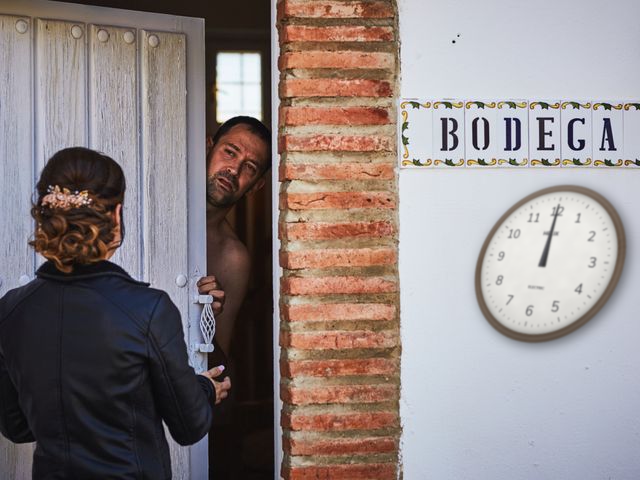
12:00
